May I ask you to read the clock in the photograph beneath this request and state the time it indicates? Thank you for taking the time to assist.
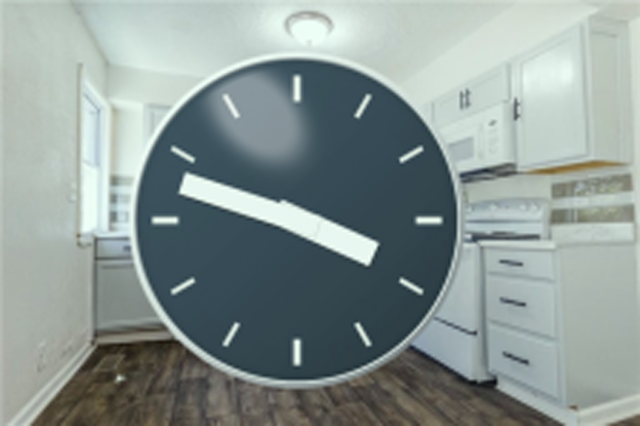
3:48
